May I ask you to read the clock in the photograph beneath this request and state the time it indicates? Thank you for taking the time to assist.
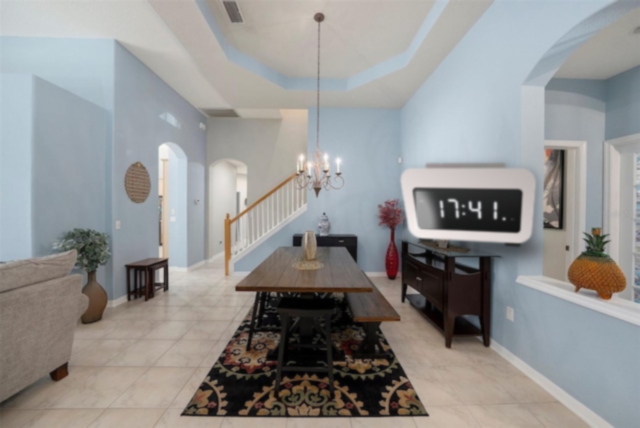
17:41
